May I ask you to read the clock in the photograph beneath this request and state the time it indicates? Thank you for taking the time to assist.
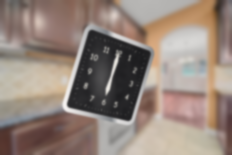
6:00
